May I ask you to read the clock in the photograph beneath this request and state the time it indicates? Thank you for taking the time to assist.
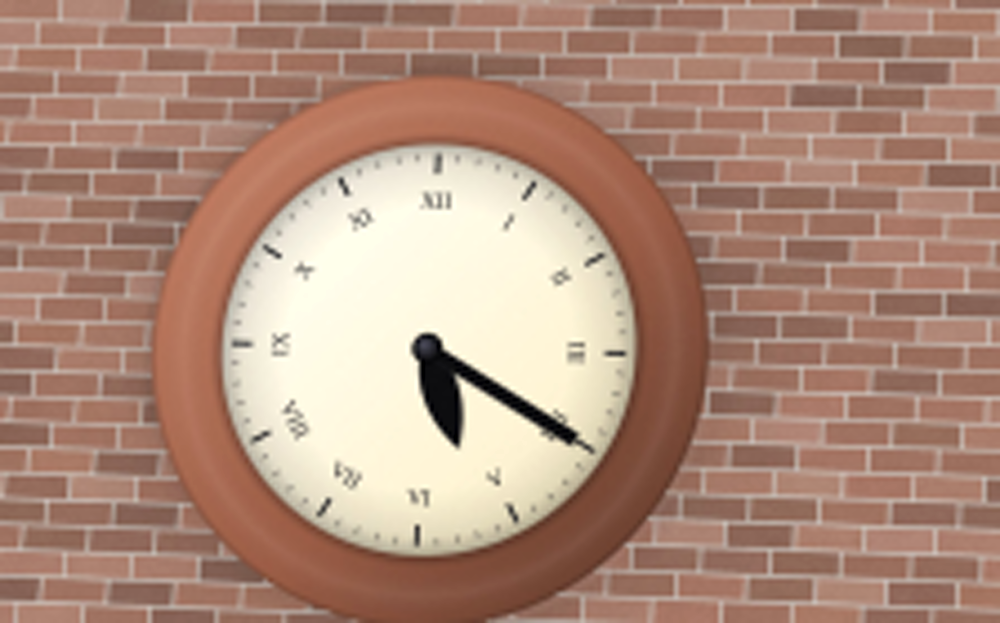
5:20
